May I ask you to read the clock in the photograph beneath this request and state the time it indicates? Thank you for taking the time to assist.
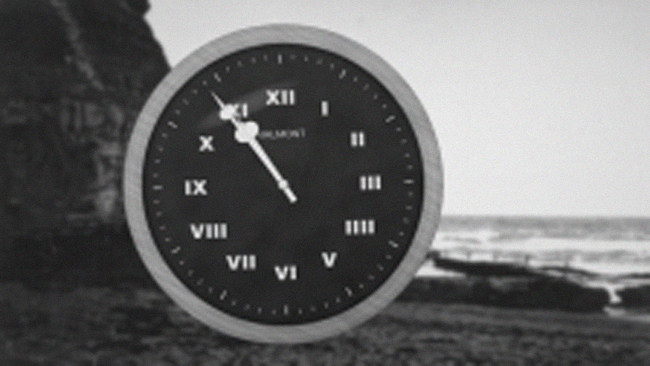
10:54
